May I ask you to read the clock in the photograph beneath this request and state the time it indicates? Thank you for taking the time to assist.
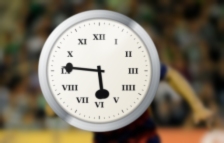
5:46
